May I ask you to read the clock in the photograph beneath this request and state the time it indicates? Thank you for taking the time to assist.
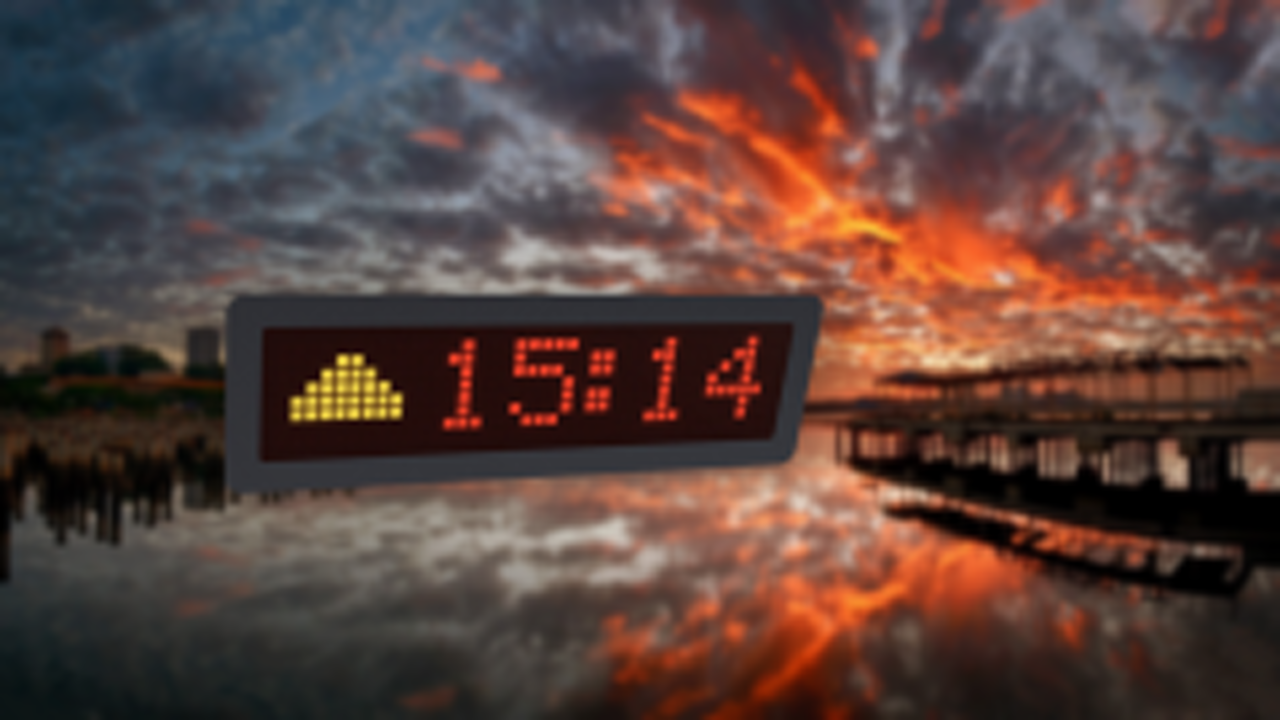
15:14
